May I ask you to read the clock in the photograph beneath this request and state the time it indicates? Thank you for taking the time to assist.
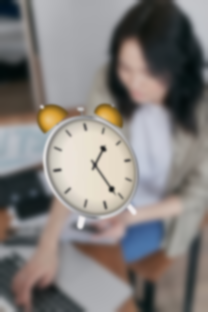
1:26
